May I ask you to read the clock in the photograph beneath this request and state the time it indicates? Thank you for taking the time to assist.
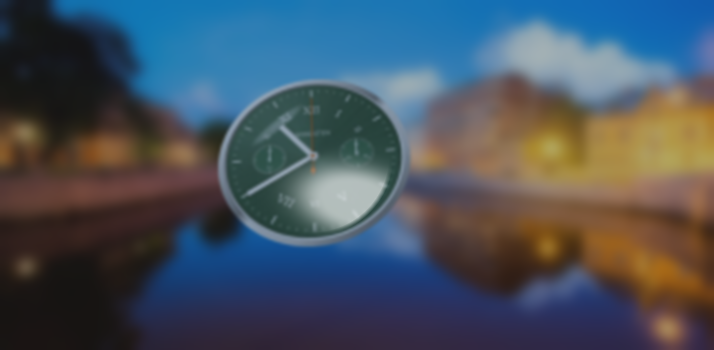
10:40
